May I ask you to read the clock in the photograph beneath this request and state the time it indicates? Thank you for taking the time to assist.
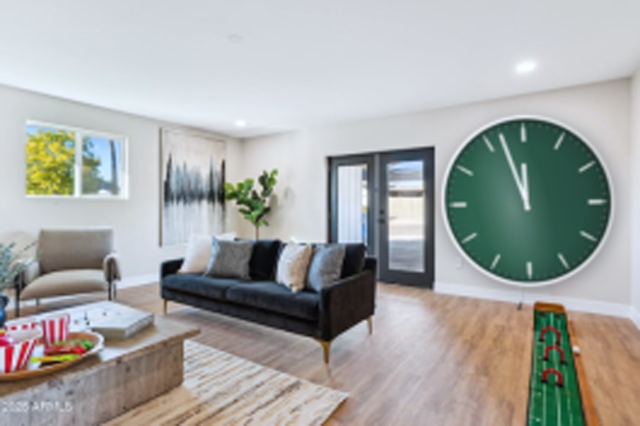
11:57
